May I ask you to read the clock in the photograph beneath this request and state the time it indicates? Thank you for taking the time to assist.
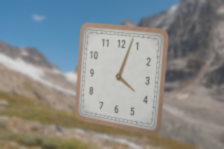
4:03
